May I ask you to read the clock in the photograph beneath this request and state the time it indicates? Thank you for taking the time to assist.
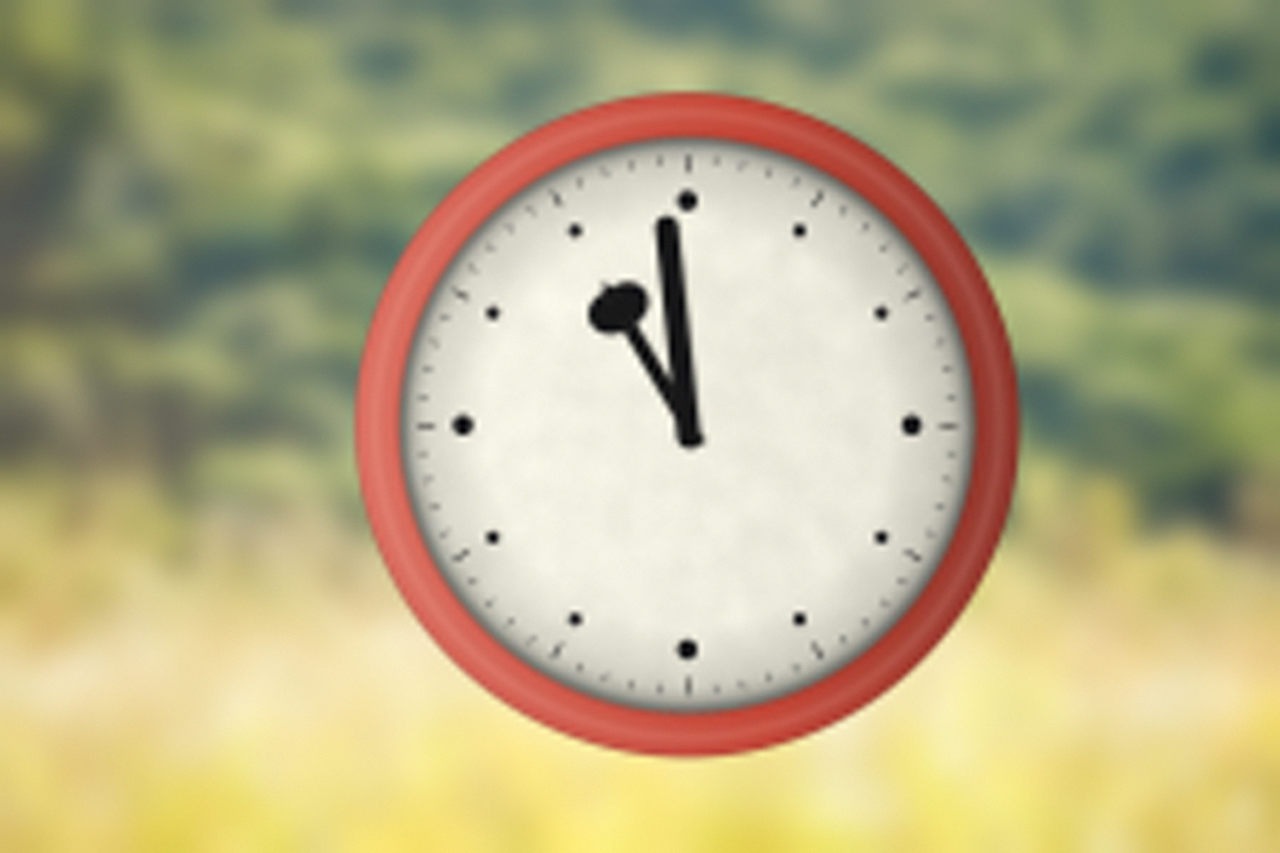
10:59
